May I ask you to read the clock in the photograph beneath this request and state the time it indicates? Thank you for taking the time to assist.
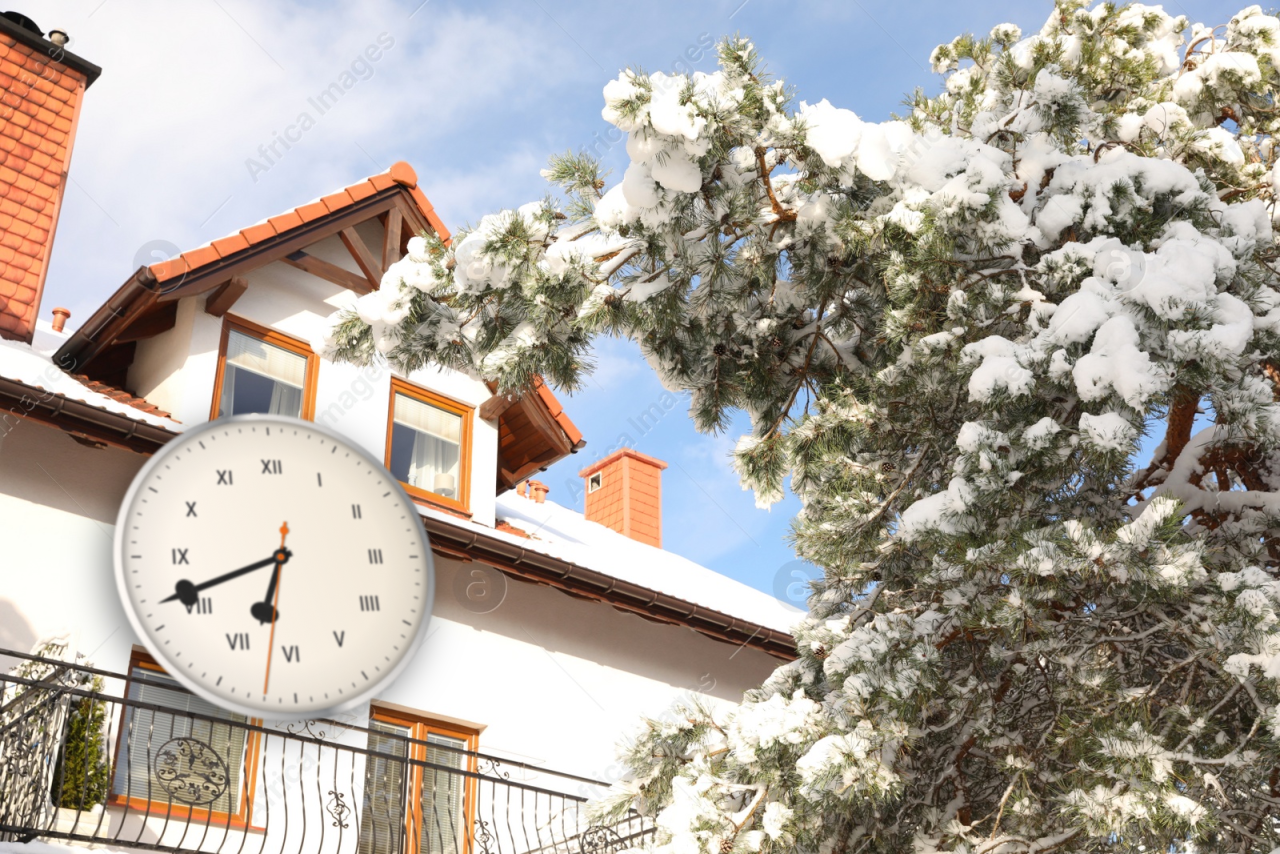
6:41:32
